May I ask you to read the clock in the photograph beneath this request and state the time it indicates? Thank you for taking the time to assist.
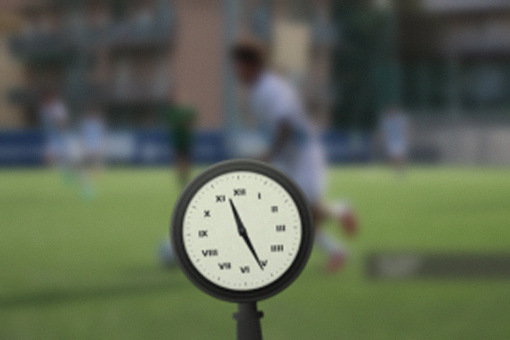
11:26
